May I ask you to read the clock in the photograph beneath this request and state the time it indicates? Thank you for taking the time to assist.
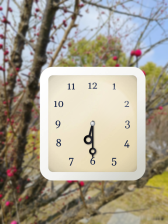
6:30
